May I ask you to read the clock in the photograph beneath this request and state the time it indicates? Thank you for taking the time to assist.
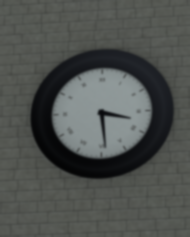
3:29
